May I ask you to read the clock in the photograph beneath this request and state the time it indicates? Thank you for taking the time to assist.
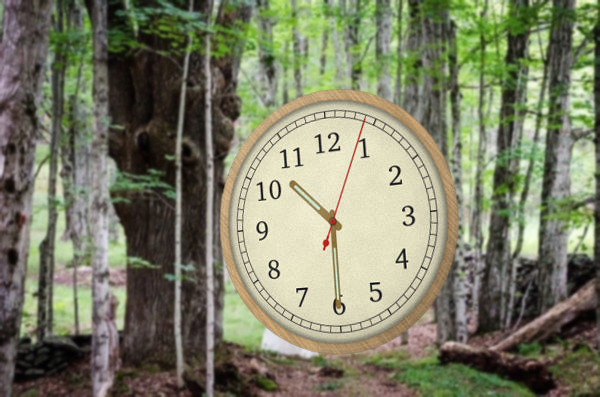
10:30:04
